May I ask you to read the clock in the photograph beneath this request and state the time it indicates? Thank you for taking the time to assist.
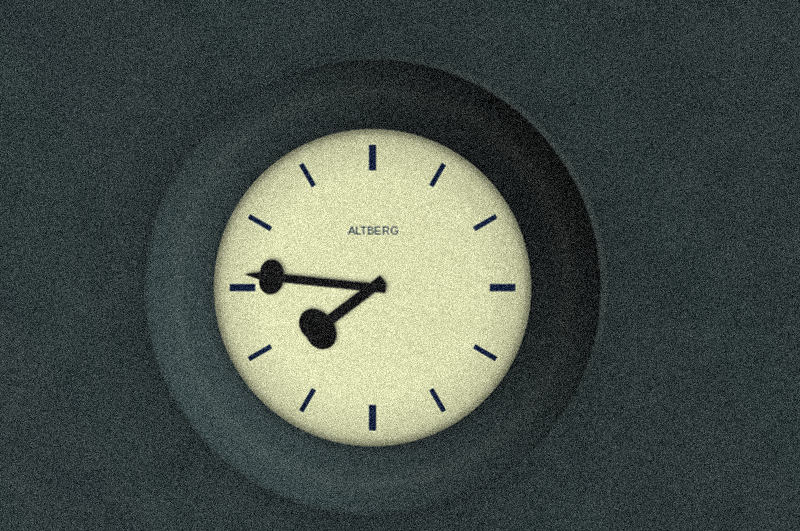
7:46
